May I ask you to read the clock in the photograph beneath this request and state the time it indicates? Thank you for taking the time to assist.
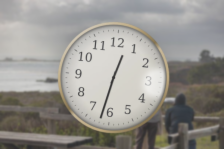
12:32
